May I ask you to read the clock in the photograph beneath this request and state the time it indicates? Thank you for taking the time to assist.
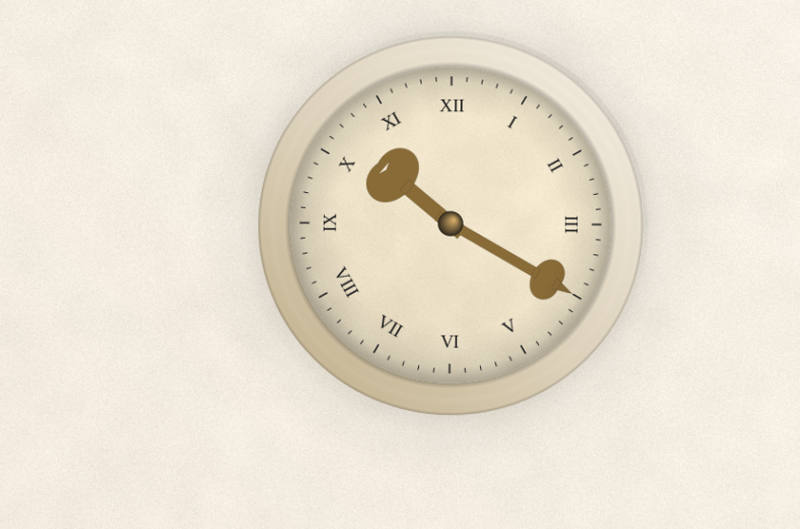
10:20
